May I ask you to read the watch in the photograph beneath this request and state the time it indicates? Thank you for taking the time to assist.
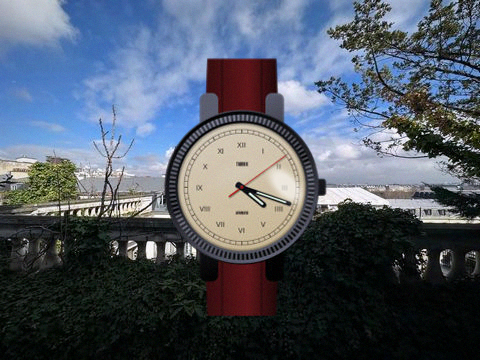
4:18:09
